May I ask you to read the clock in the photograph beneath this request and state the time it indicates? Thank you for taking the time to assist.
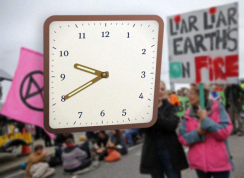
9:40
